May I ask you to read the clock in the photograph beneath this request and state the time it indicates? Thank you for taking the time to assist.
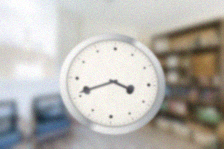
3:41
